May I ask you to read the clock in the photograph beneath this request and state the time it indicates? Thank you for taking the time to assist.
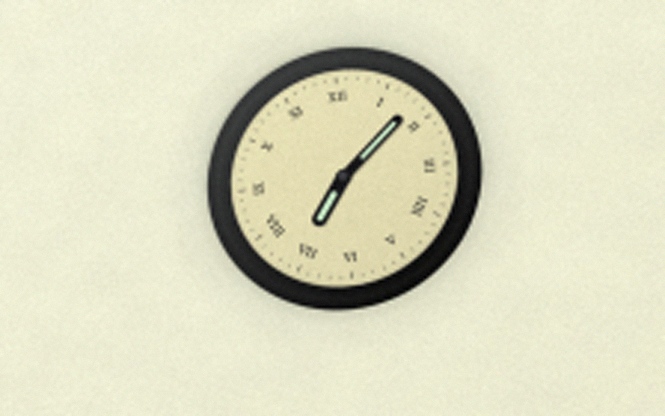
7:08
